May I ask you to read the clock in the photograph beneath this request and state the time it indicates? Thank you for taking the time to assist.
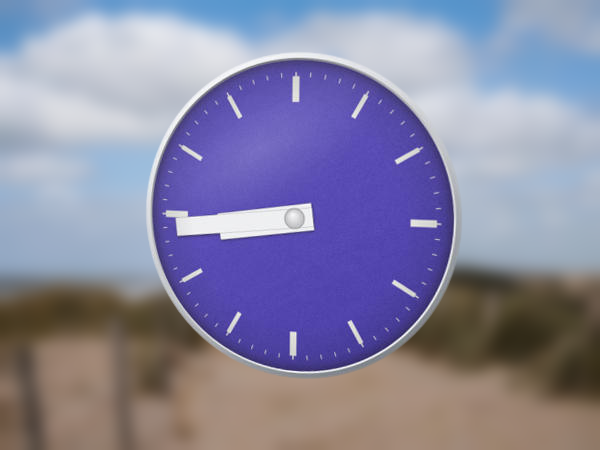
8:44
